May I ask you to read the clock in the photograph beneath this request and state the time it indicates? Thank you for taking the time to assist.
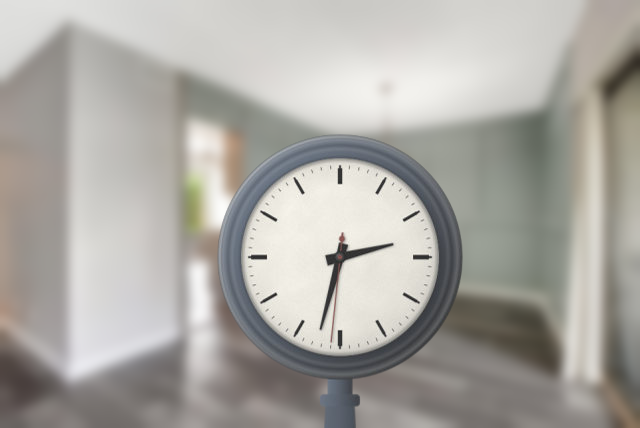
2:32:31
